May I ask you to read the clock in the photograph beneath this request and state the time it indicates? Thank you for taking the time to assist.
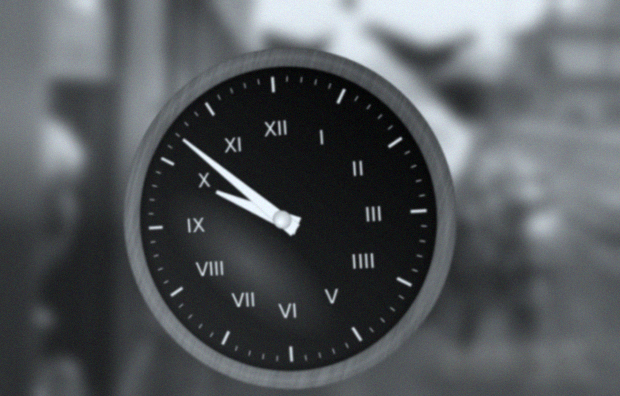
9:52
